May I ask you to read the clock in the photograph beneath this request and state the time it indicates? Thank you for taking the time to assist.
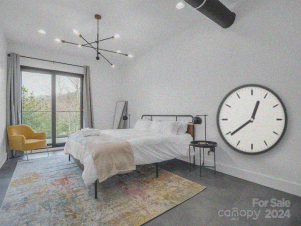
12:39
